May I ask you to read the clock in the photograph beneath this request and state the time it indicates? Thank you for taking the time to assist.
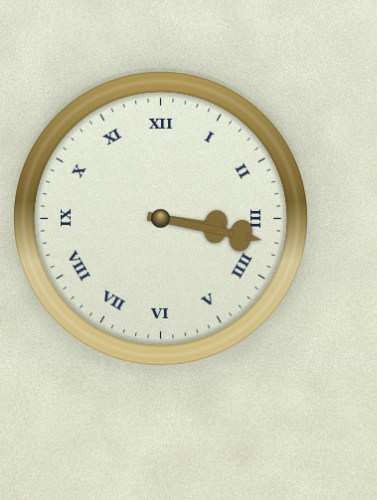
3:17
